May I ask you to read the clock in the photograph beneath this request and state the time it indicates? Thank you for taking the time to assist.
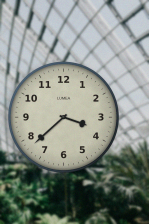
3:38
